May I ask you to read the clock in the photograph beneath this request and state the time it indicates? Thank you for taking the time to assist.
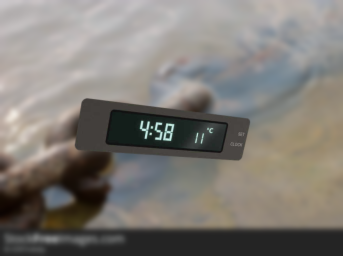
4:58
